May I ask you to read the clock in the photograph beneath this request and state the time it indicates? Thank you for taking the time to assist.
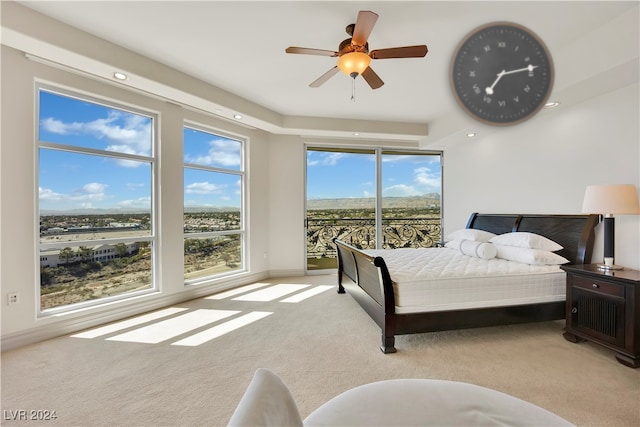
7:13
